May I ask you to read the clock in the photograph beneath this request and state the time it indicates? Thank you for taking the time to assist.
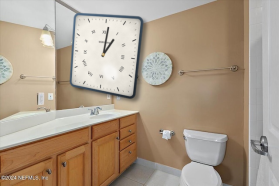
1:01
